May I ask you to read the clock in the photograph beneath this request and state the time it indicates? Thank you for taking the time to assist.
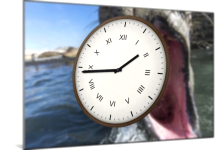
1:44
